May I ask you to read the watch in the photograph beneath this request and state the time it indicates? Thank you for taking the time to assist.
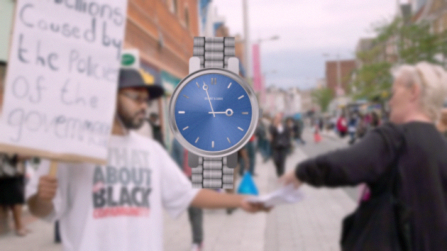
2:57
